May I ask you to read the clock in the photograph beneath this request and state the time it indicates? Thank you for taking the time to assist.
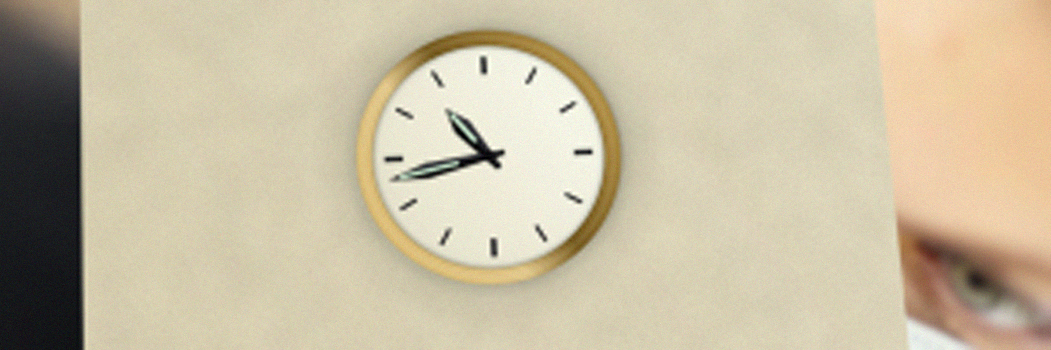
10:43
